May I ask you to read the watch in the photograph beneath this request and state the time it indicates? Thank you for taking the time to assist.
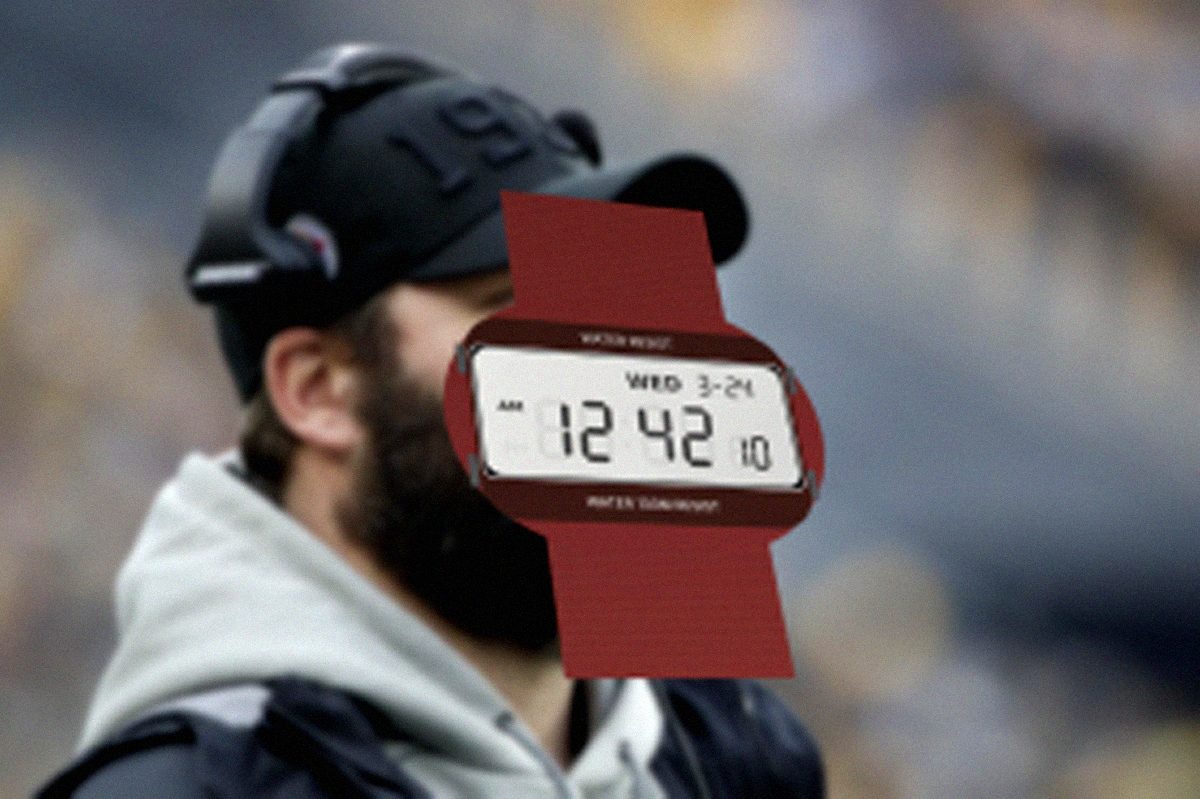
12:42:10
